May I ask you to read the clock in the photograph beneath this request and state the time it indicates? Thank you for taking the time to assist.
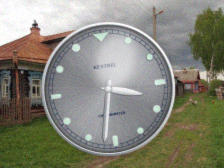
3:32
